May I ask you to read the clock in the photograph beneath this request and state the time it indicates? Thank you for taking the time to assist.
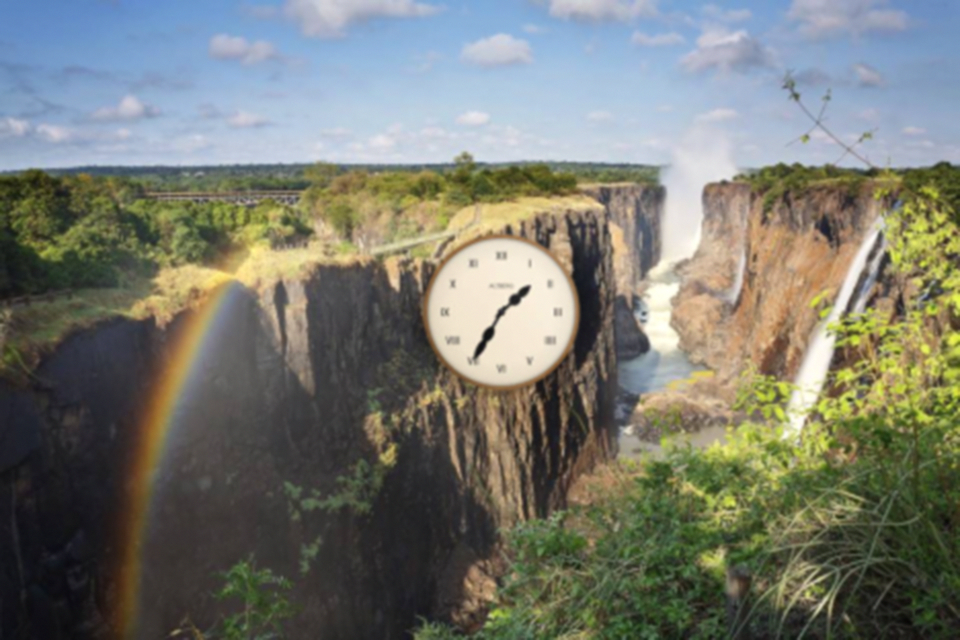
1:35
